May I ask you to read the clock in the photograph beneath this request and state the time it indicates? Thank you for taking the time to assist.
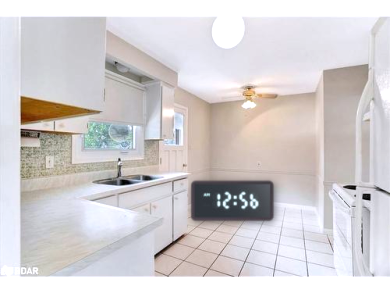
12:56
